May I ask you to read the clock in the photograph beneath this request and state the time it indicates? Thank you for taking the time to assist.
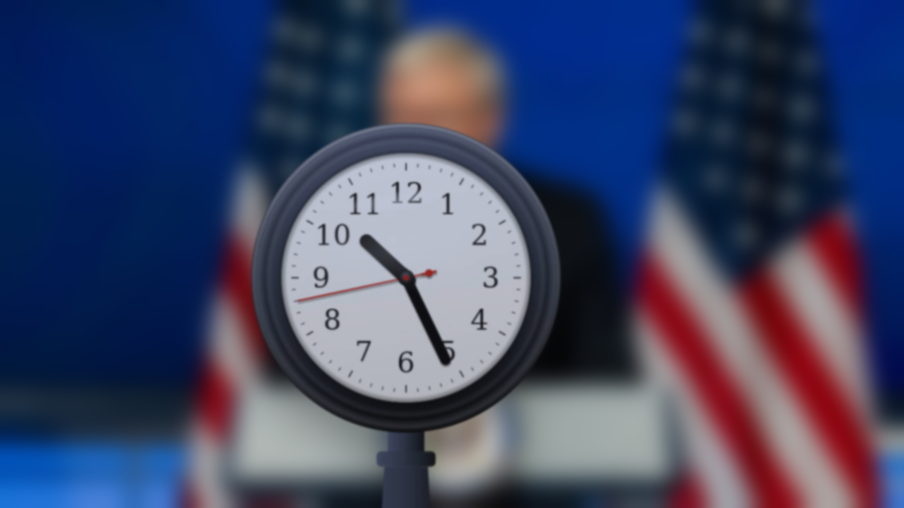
10:25:43
